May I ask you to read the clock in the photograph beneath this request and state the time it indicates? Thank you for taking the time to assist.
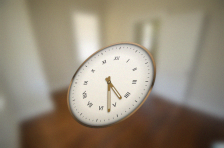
4:27
